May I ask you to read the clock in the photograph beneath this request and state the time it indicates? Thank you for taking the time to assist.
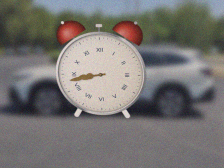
8:43
